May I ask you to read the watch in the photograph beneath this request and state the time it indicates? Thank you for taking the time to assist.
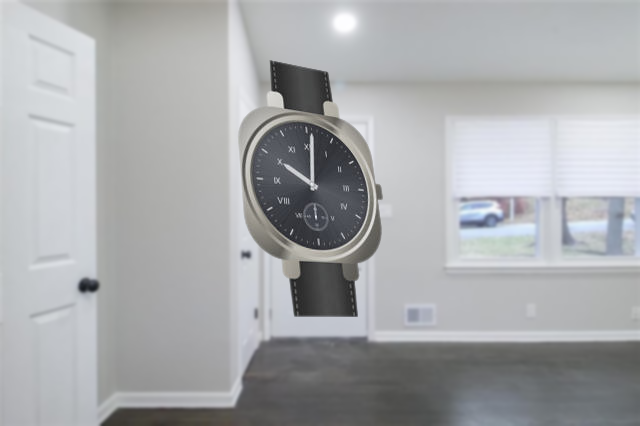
10:01
